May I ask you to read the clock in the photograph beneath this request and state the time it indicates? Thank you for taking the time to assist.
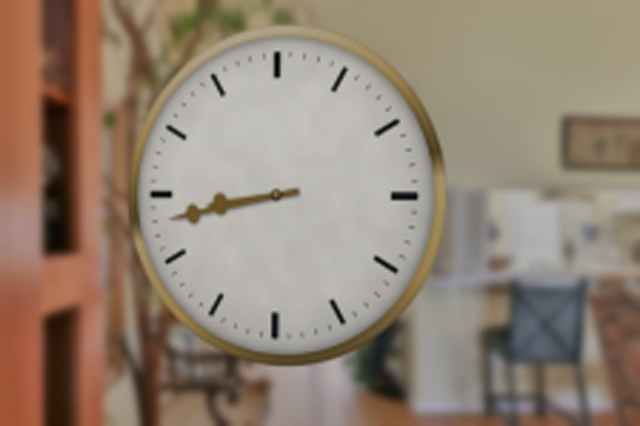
8:43
